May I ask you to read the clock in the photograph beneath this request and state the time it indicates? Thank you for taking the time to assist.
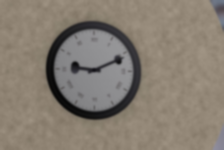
9:11
